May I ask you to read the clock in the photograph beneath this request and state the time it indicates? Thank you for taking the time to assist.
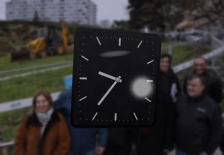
9:36
